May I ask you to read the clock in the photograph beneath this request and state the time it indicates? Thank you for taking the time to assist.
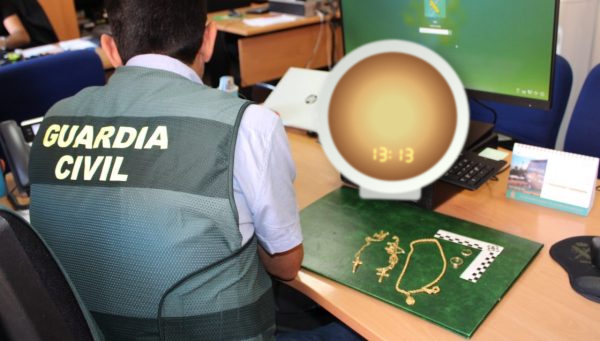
13:13
